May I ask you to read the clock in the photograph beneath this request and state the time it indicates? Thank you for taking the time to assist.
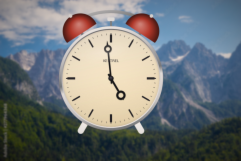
4:59
